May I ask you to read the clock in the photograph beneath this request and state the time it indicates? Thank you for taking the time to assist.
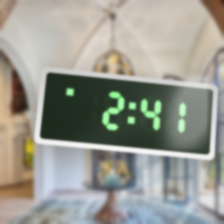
2:41
